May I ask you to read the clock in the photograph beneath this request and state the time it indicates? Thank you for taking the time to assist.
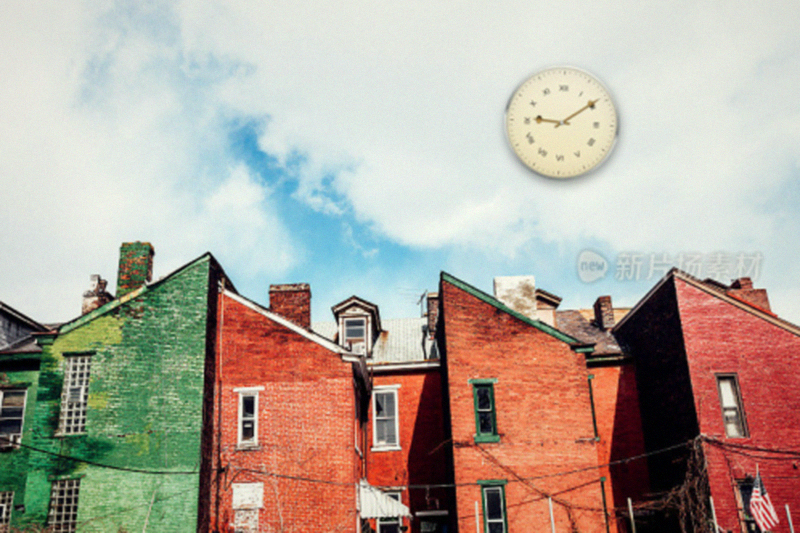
9:09
